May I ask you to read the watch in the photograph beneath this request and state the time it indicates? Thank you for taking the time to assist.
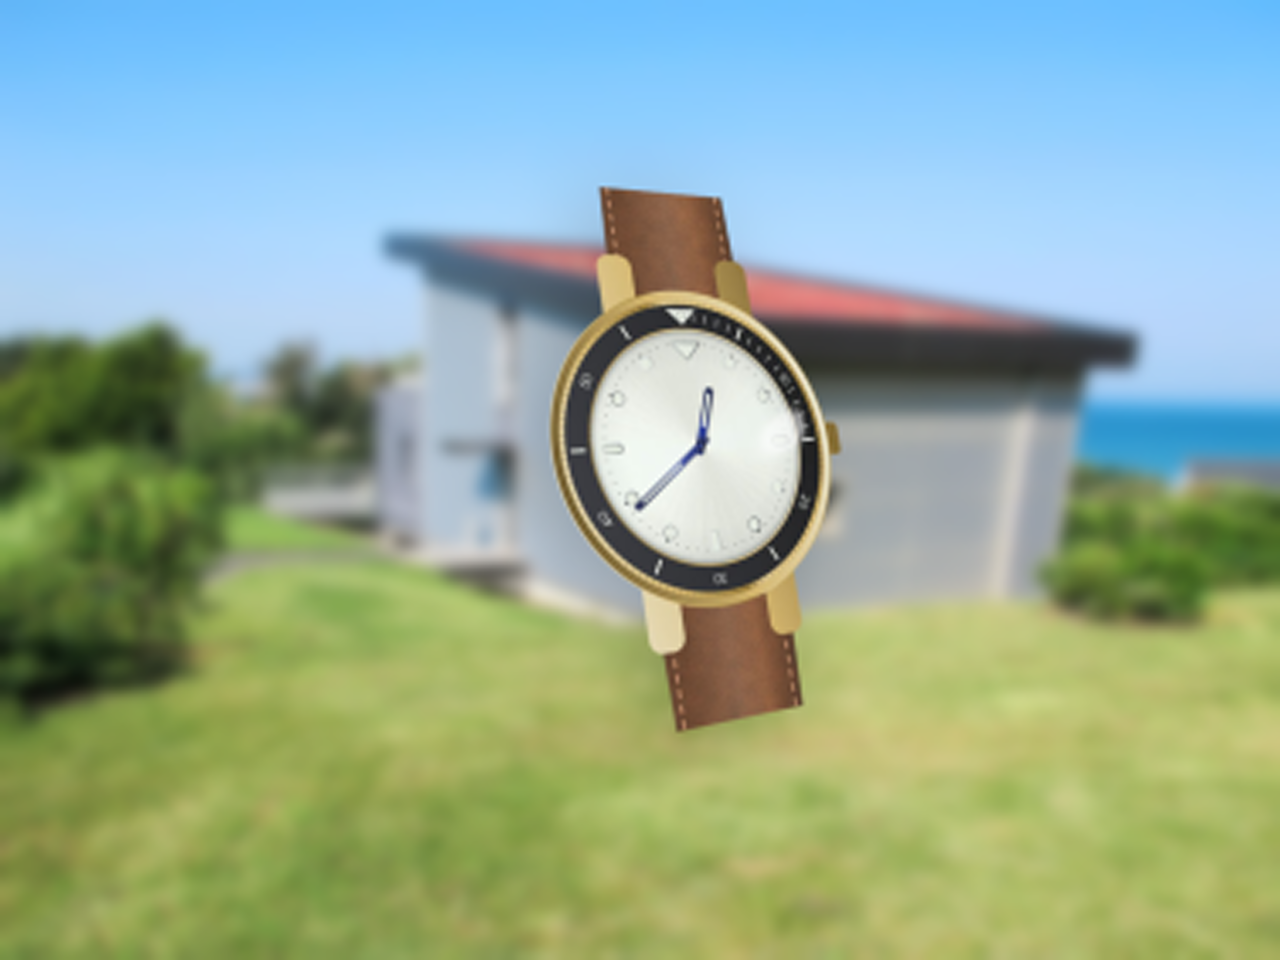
12:39
